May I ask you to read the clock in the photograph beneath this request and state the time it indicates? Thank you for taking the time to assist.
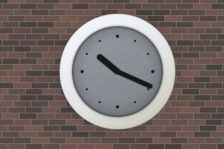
10:19
